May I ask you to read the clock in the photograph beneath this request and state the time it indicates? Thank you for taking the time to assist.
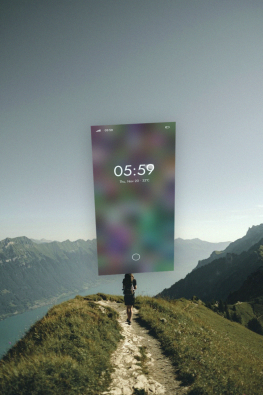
5:59
